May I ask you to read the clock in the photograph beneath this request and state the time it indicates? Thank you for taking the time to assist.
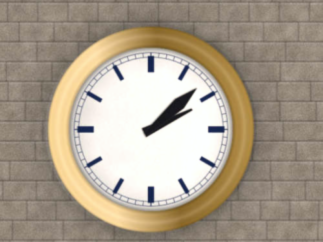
2:08
